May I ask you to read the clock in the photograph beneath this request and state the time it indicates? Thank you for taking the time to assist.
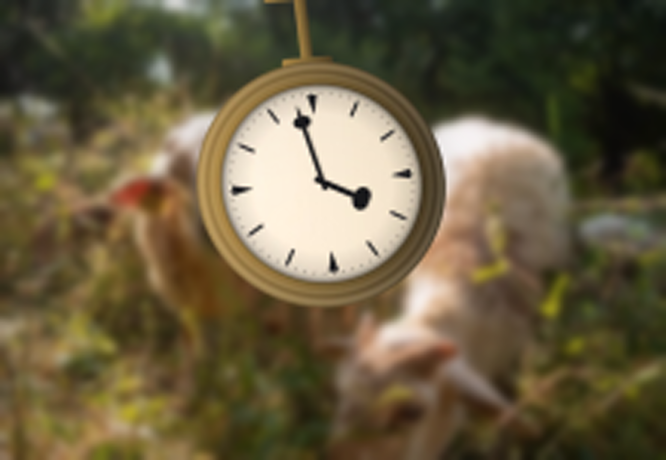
3:58
